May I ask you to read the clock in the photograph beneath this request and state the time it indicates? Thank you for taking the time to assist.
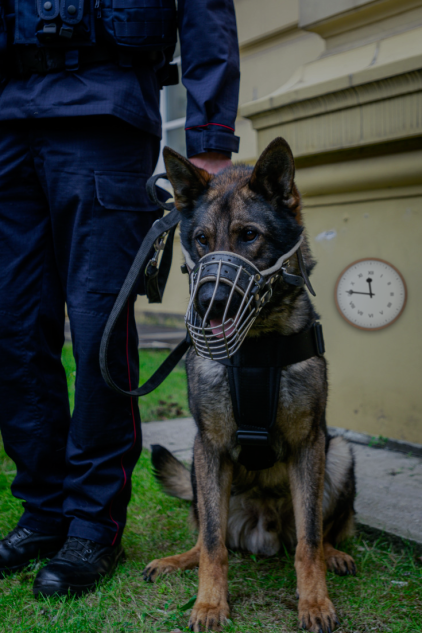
11:46
